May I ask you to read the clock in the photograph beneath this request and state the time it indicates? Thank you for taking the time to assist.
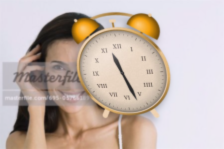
11:27
